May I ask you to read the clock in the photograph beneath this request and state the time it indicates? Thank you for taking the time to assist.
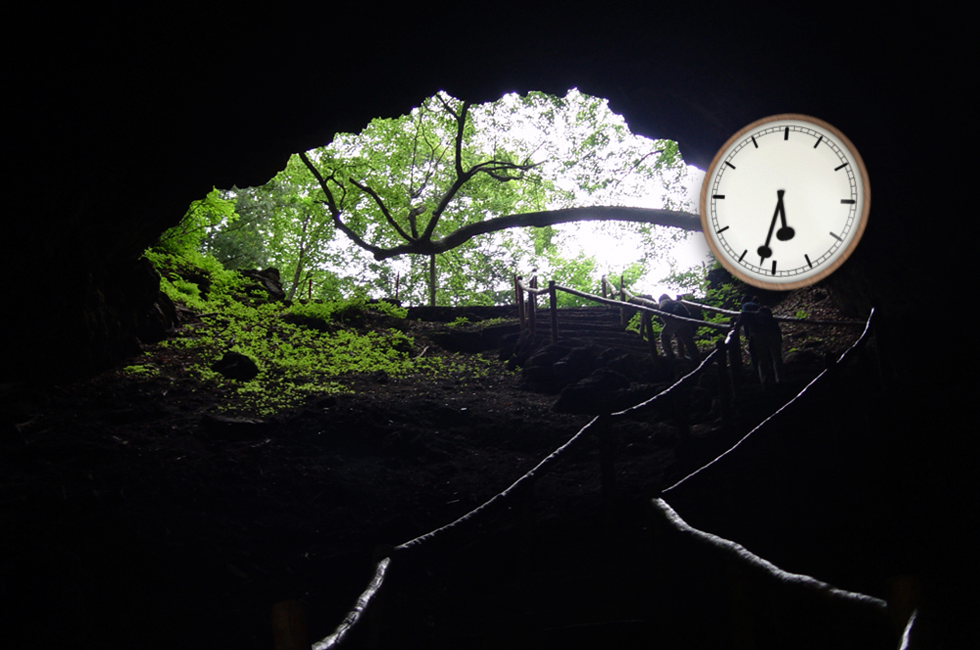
5:32
